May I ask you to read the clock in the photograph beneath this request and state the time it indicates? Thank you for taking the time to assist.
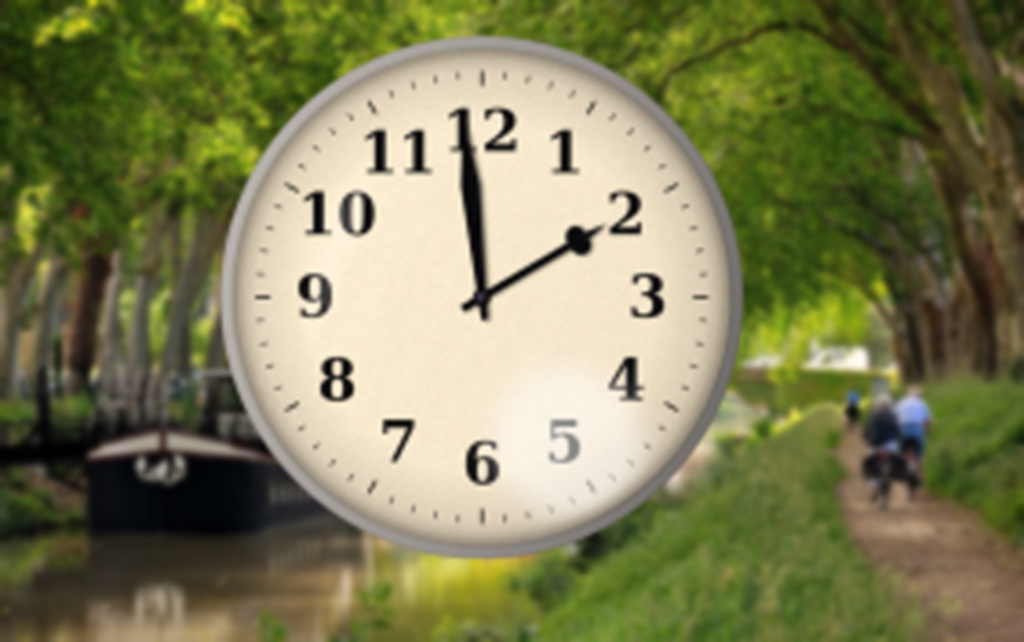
1:59
